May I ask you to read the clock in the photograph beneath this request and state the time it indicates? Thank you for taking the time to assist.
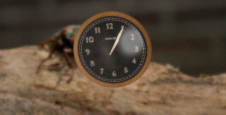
1:05
